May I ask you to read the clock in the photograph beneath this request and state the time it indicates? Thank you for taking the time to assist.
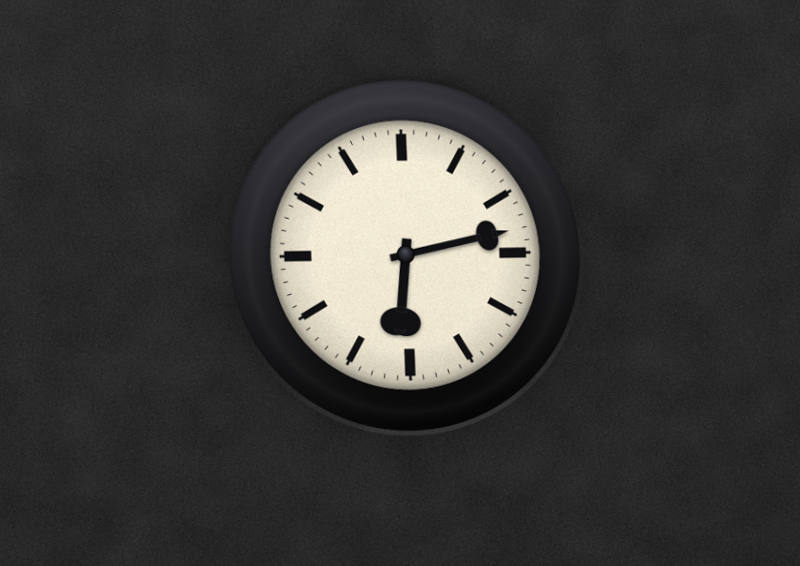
6:13
